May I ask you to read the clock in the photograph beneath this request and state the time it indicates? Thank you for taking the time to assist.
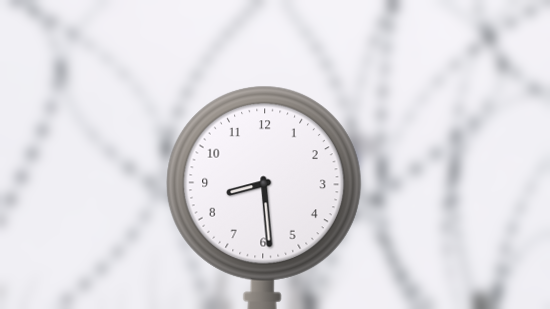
8:29
